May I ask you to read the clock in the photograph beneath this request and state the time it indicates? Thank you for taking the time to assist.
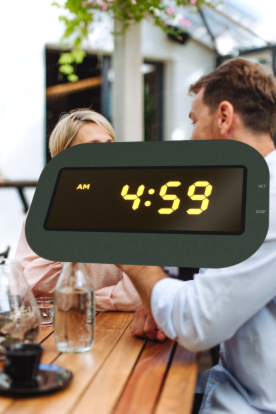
4:59
